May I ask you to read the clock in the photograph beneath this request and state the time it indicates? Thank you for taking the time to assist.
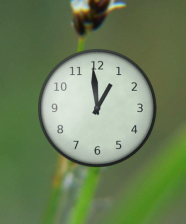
12:59
